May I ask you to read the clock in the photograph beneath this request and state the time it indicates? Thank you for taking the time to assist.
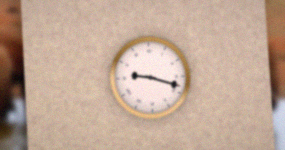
9:18
